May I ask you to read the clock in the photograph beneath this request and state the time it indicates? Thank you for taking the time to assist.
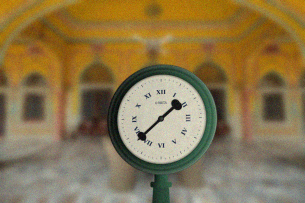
1:38
